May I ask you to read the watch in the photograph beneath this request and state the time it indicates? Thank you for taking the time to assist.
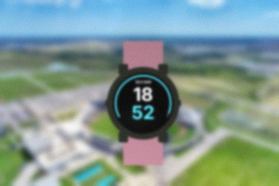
18:52
